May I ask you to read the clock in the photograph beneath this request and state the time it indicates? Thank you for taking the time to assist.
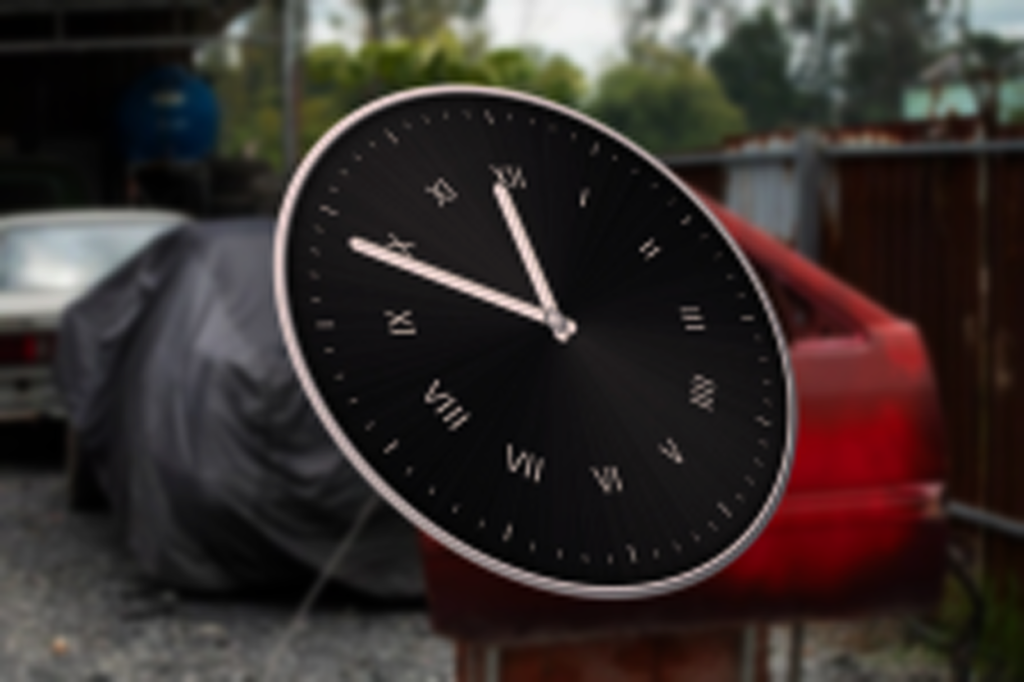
11:49
